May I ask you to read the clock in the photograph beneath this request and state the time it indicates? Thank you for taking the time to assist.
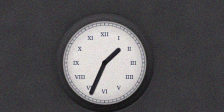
1:34
